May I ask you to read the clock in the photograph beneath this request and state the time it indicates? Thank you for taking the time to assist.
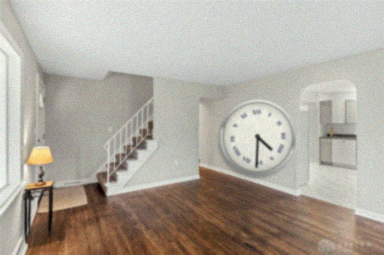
4:31
